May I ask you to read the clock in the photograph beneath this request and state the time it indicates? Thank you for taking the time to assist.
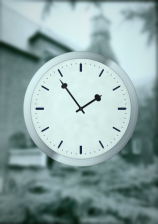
1:54
